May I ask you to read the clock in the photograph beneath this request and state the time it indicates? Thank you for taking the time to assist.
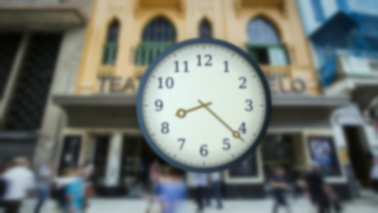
8:22
